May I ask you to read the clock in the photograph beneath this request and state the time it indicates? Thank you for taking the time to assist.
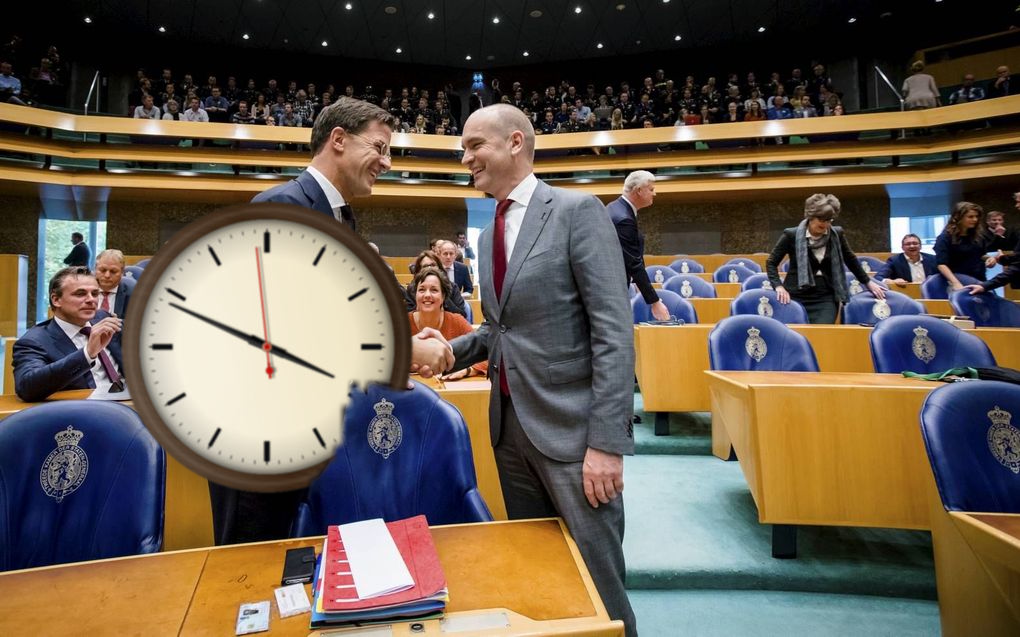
3:48:59
